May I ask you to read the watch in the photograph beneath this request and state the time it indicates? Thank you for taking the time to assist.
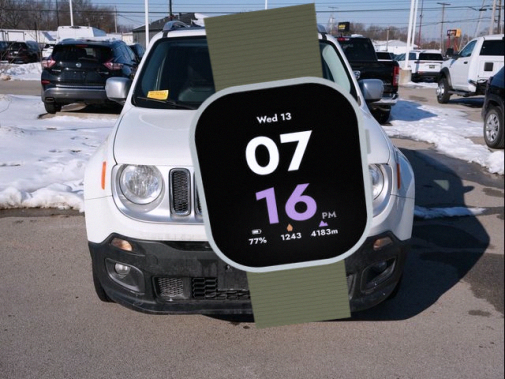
7:16
